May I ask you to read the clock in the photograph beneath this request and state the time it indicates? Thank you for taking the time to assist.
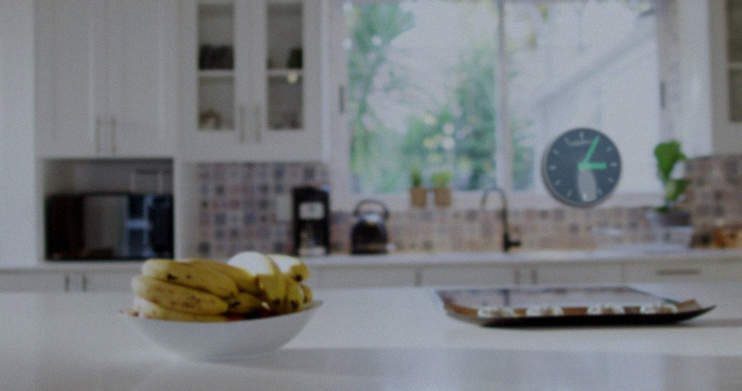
3:05
